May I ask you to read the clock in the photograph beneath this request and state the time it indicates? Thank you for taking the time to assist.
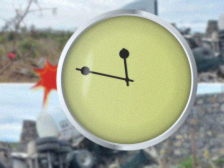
11:47
